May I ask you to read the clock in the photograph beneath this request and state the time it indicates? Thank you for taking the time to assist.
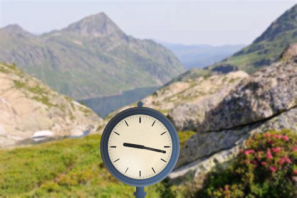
9:17
